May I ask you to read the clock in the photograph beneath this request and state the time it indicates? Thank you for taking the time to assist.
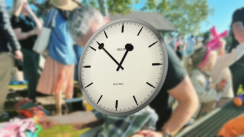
12:52
